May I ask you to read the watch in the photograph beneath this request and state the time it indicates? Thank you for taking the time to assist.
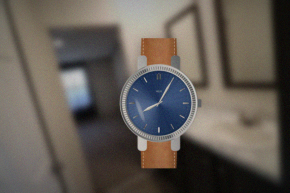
8:05
